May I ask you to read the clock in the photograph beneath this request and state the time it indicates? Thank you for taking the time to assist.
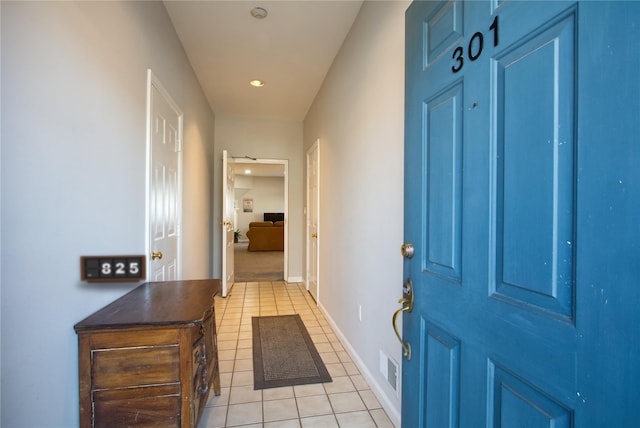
8:25
